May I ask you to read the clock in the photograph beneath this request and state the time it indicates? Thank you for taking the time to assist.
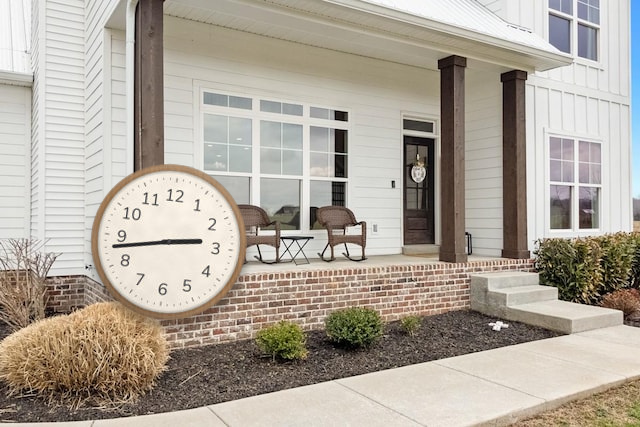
2:43
